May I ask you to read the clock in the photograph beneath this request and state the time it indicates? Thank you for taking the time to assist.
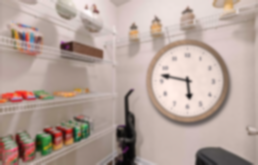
5:47
